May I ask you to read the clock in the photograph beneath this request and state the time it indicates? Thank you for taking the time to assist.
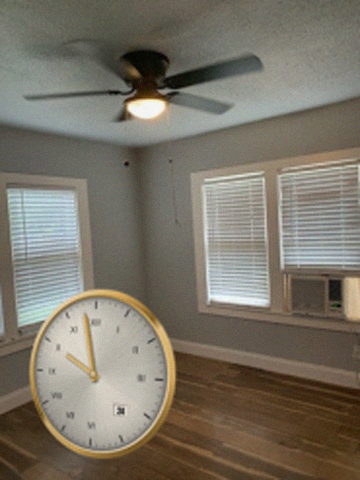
9:58
